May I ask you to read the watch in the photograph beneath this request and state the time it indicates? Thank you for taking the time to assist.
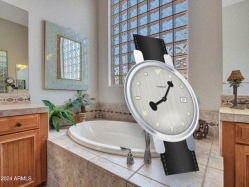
8:06
